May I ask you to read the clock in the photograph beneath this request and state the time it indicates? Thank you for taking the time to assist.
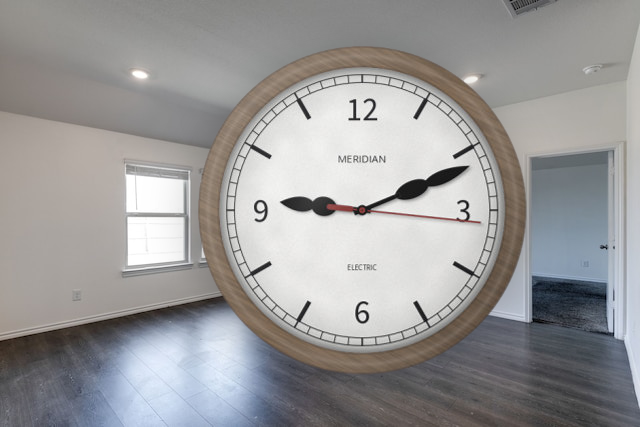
9:11:16
